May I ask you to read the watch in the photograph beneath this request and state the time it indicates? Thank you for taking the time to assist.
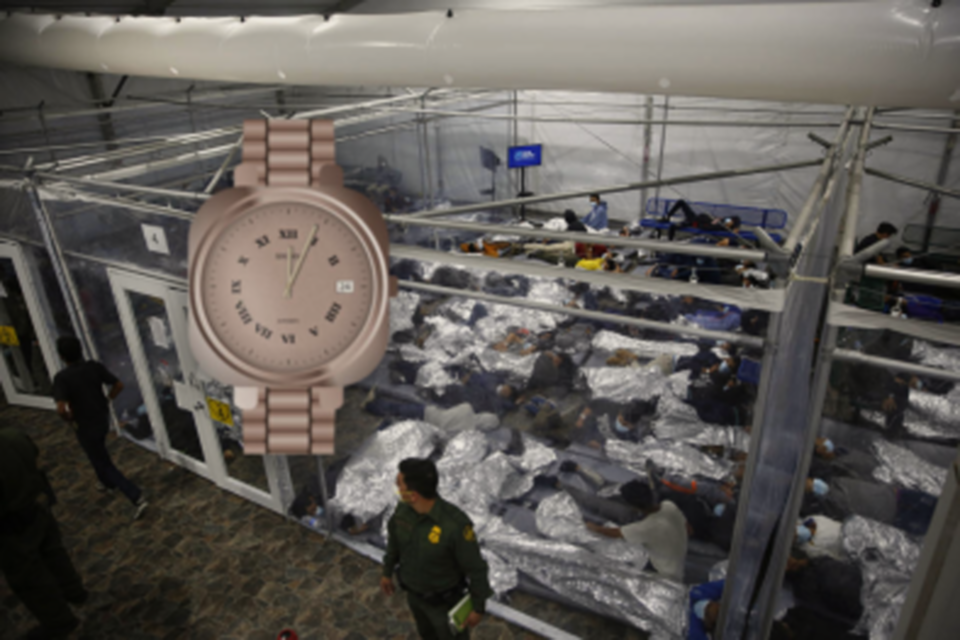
12:04
